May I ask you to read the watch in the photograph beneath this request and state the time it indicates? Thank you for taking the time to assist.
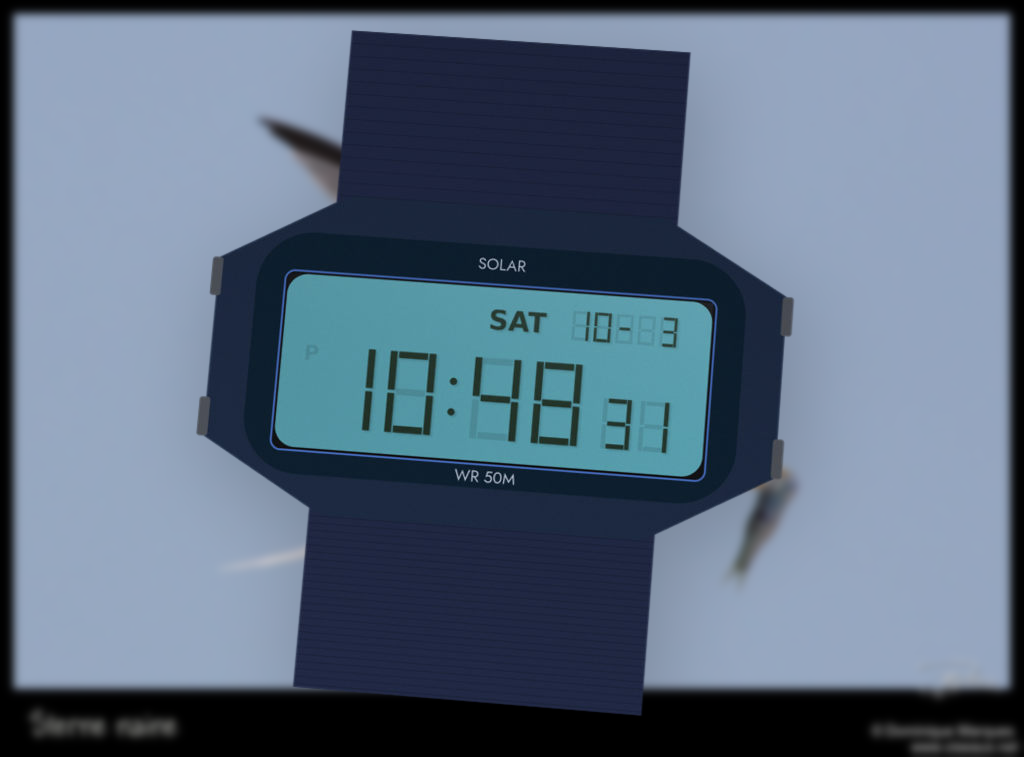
10:48:31
